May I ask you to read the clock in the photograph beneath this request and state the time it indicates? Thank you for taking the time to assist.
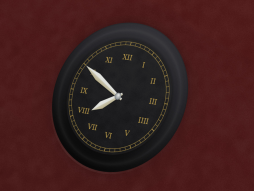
7:50
